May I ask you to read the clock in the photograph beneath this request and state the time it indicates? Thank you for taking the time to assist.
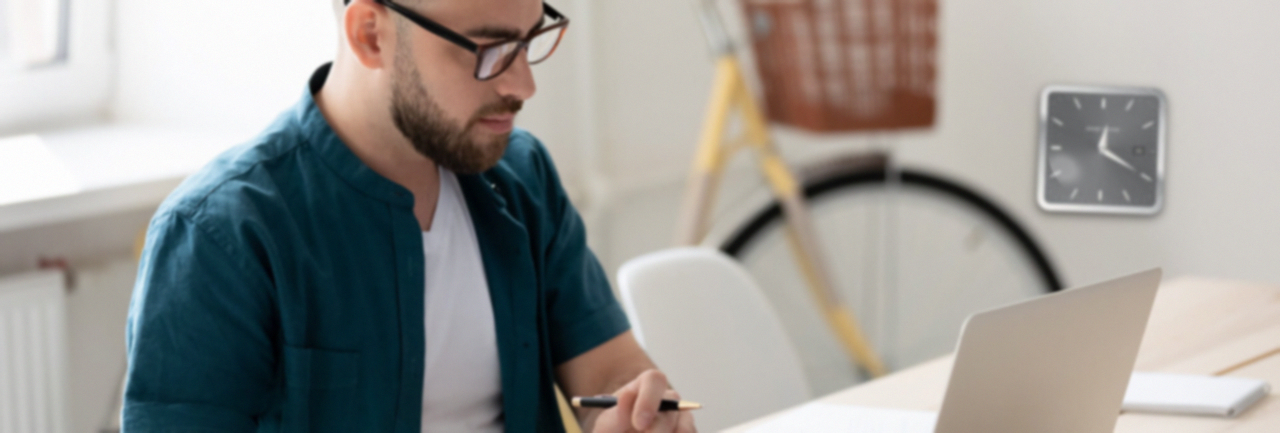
12:20
